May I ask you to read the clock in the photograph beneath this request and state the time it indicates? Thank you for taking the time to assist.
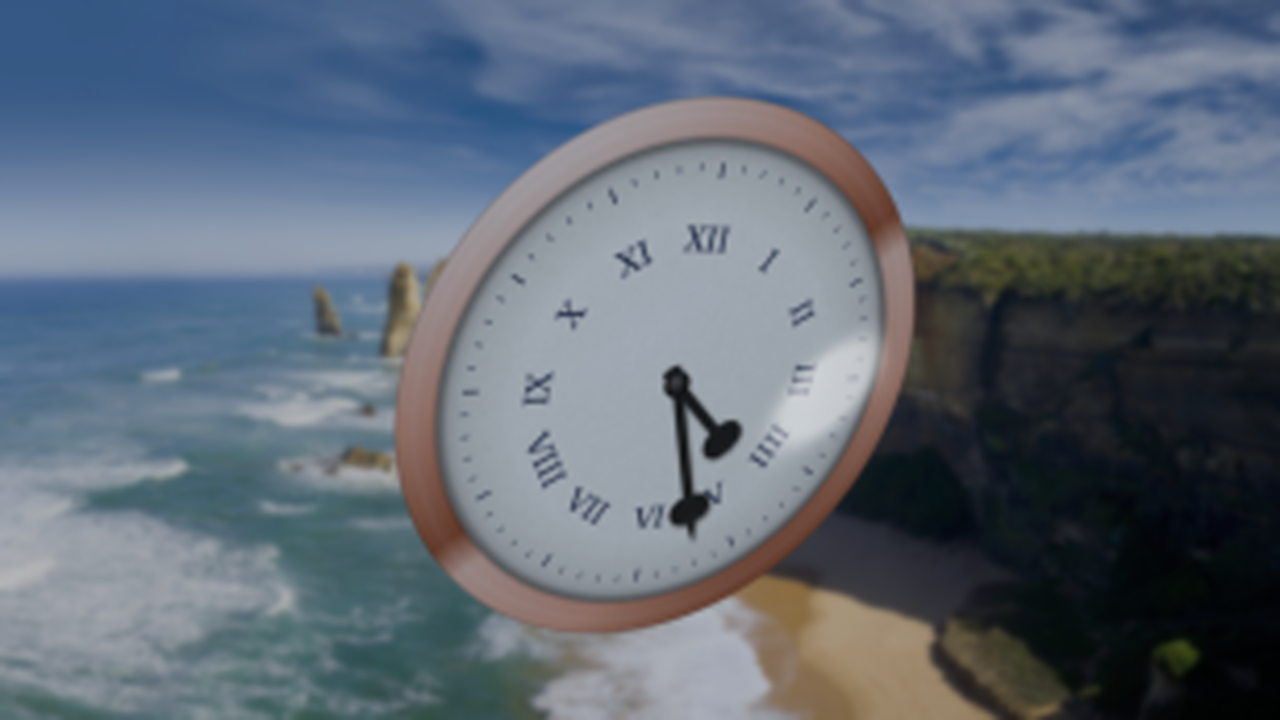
4:27
